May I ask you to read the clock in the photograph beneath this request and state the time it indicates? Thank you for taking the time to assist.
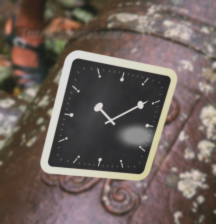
10:09
